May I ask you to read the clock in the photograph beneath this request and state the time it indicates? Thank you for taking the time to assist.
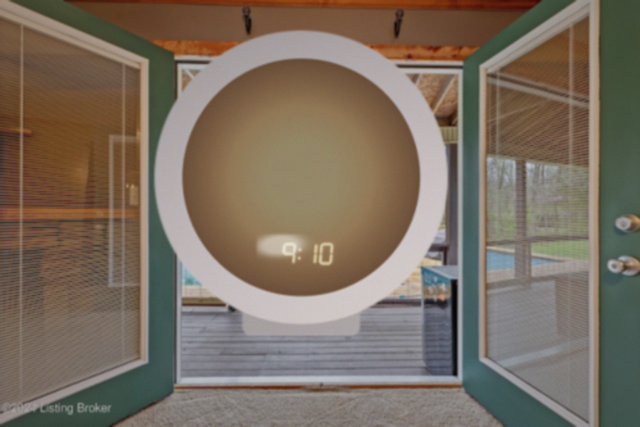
9:10
